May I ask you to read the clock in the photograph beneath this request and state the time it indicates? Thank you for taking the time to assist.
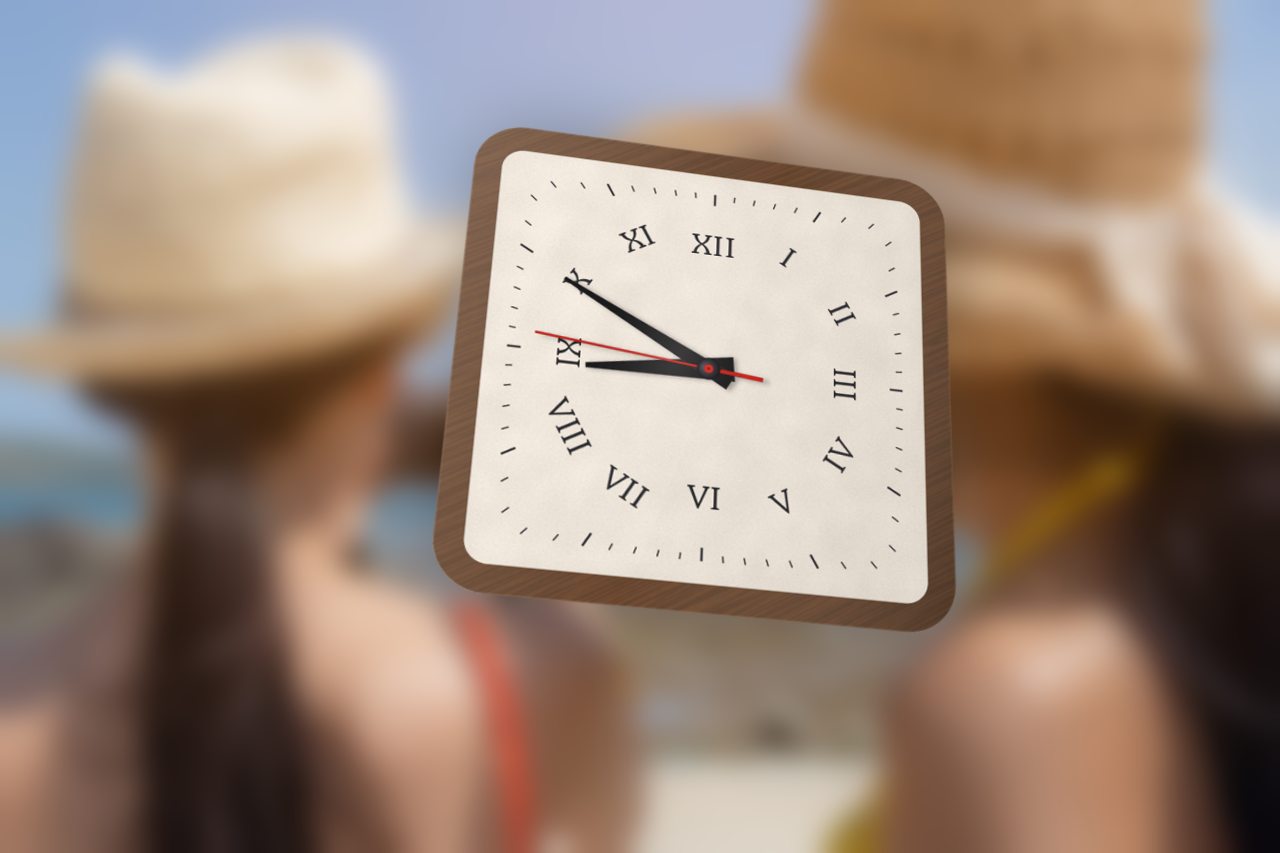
8:49:46
